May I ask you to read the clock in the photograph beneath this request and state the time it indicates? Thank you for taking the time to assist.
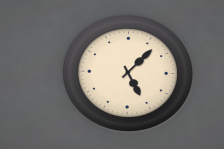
5:07
